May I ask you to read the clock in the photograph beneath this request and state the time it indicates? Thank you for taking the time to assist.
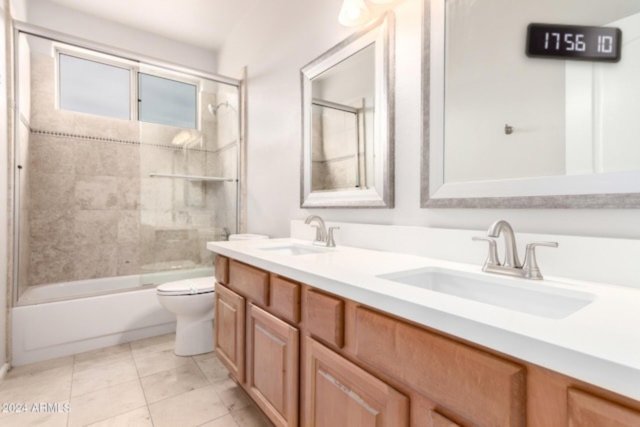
17:56:10
